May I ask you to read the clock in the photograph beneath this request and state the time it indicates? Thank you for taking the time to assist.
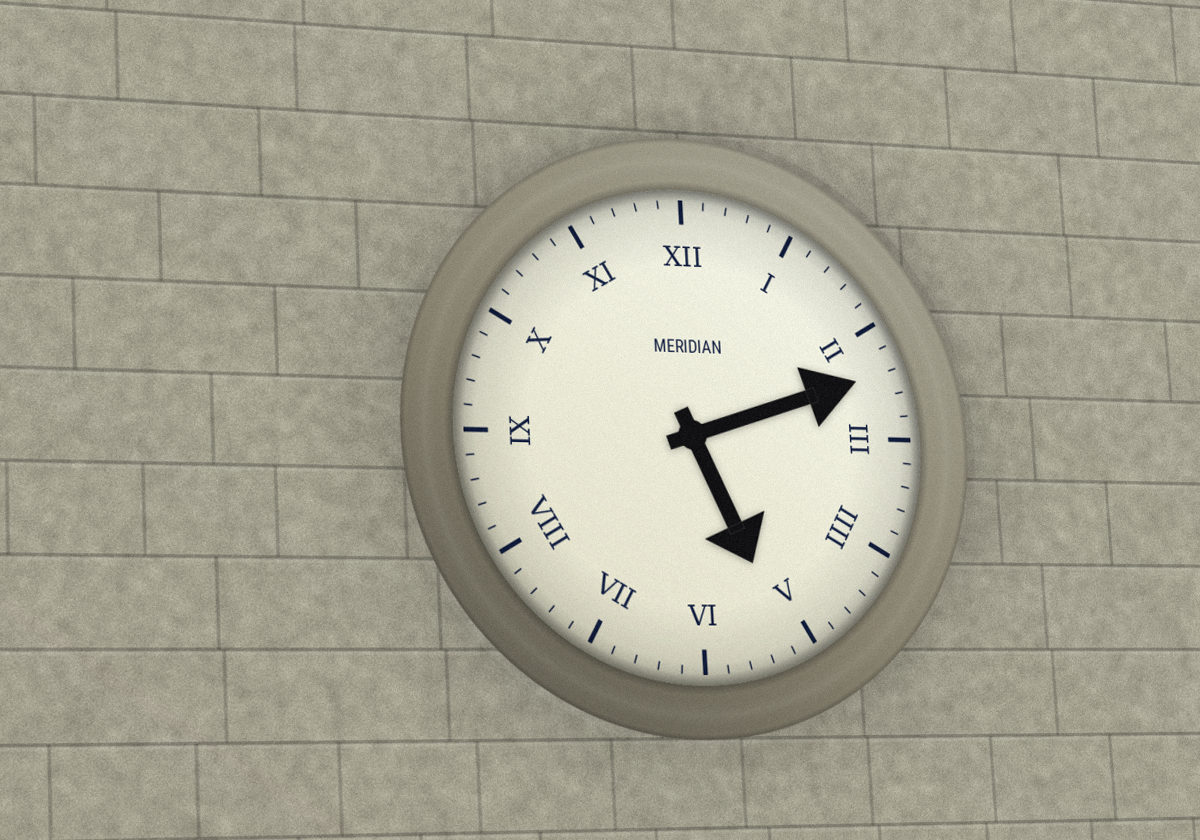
5:12
